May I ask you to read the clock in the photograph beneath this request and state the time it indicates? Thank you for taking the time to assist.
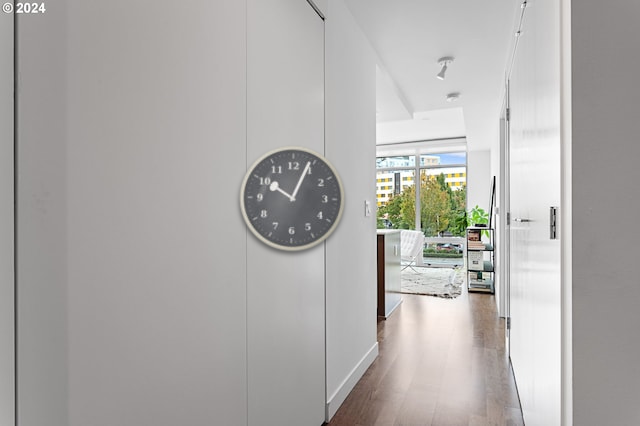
10:04
